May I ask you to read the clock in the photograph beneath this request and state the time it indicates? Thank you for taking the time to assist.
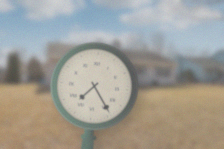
7:24
